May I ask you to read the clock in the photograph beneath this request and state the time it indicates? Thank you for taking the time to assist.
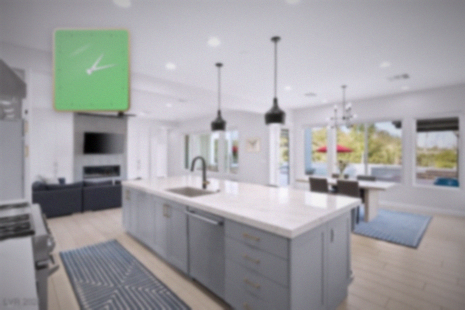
1:13
